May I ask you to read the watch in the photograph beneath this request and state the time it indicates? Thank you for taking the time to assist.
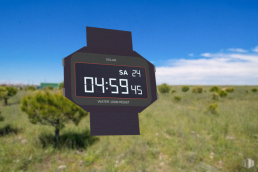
4:59:45
